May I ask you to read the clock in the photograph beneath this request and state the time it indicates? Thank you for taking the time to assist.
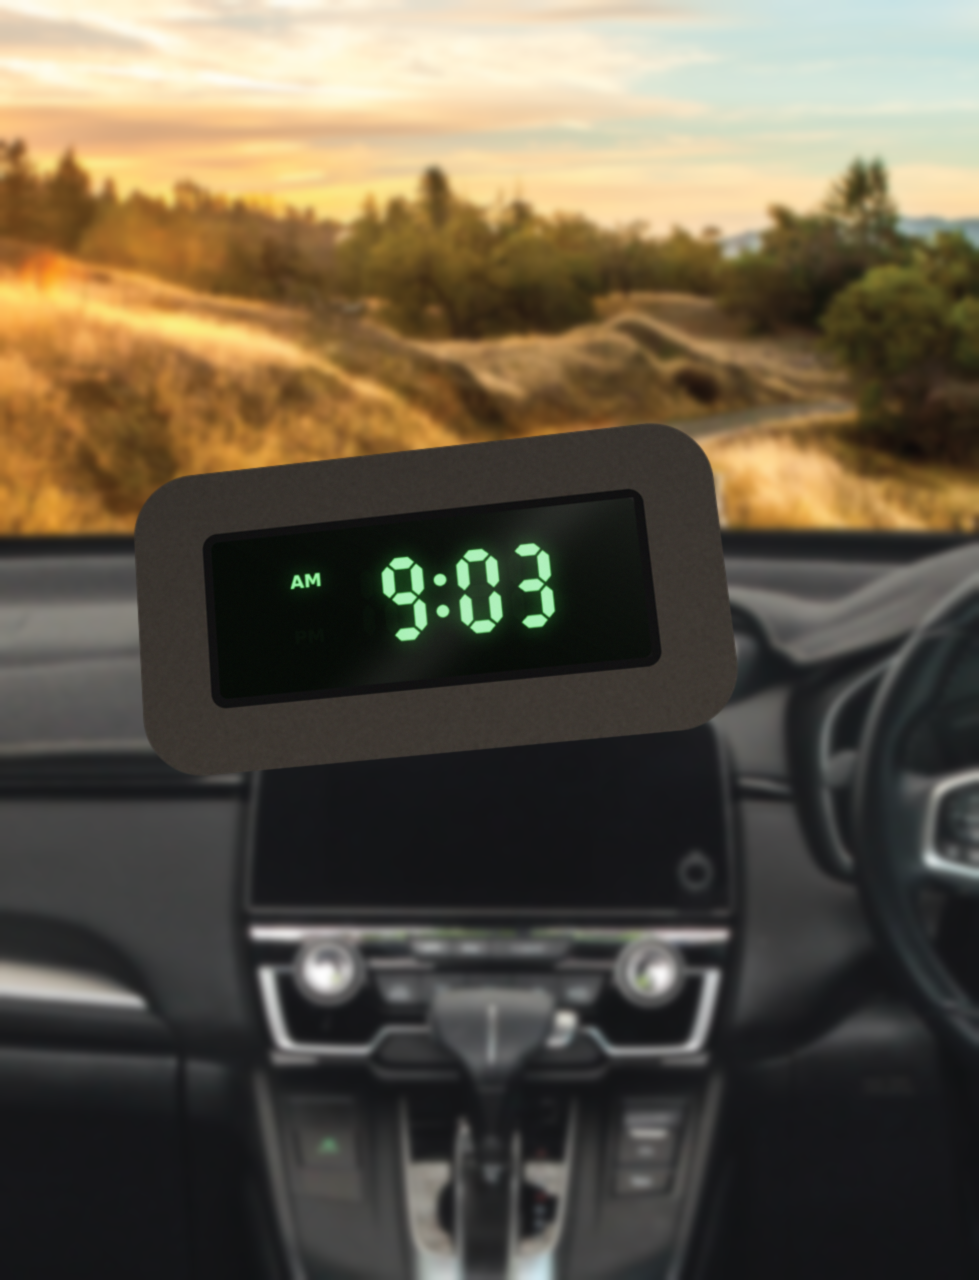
9:03
